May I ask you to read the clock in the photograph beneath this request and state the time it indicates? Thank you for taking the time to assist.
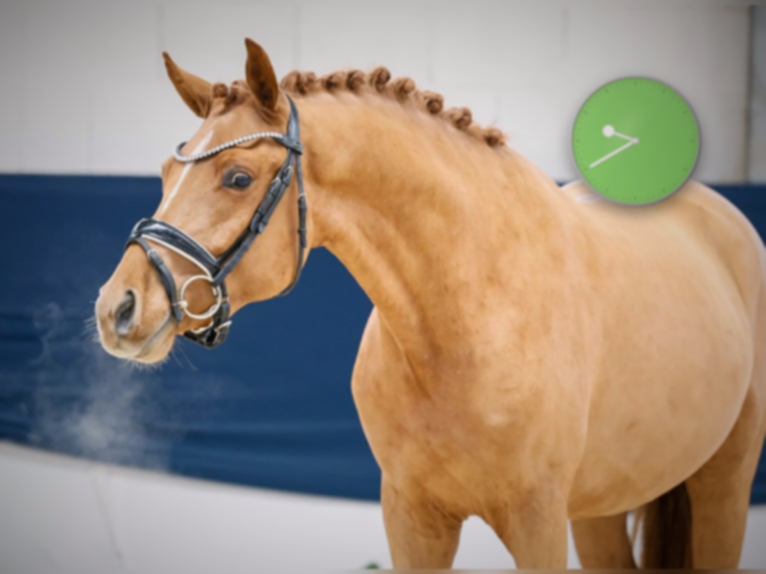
9:40
